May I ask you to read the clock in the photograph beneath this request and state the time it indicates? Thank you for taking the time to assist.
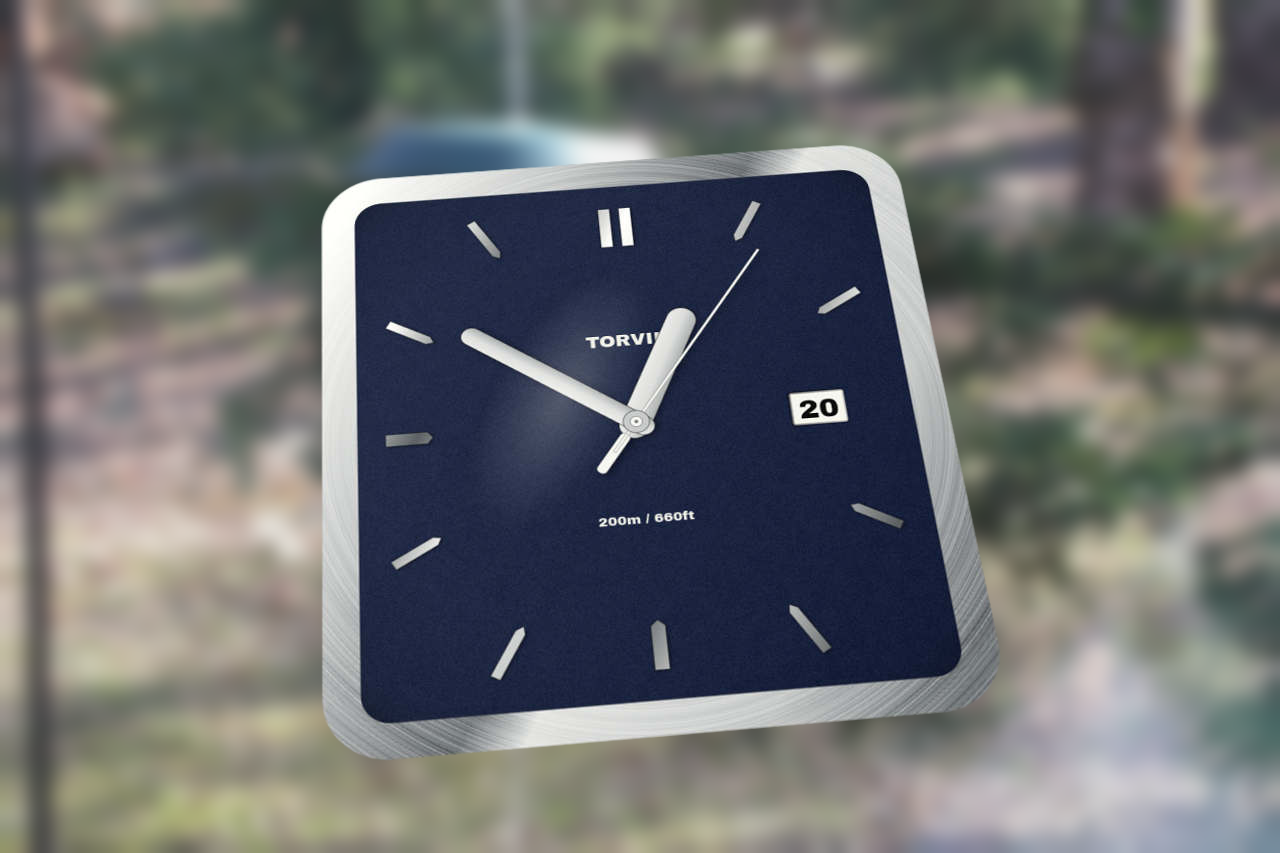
12:51:06
